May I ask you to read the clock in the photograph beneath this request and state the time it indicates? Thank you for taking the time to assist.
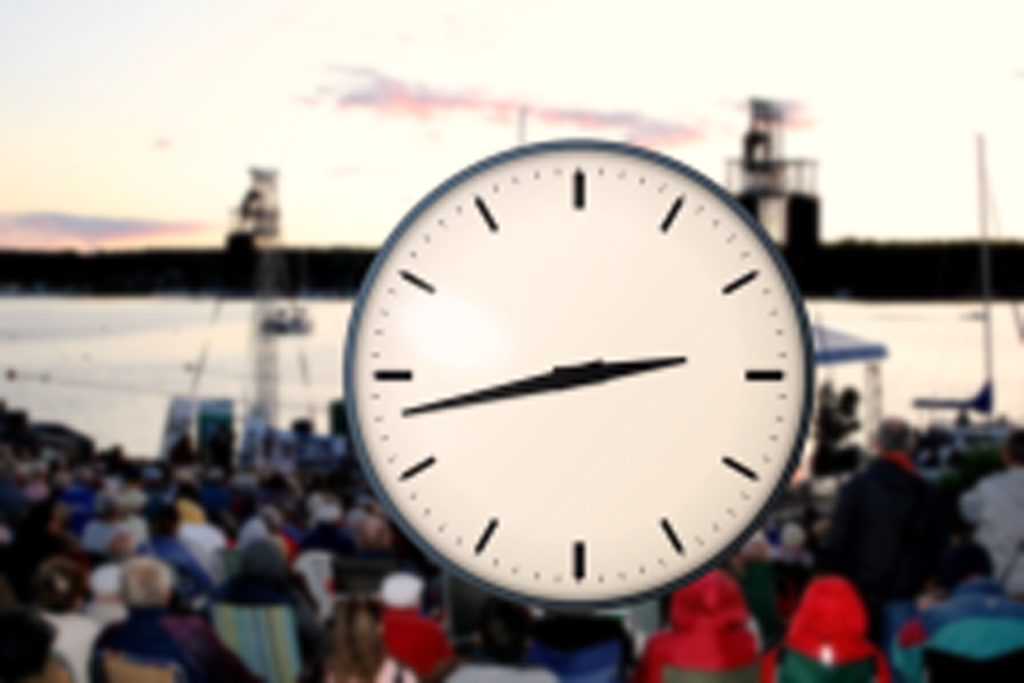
2:43
